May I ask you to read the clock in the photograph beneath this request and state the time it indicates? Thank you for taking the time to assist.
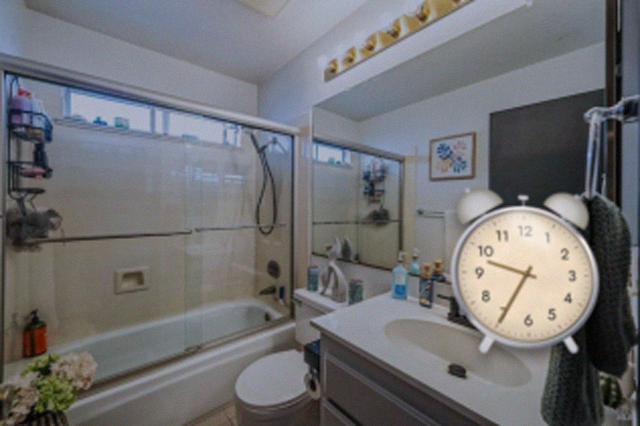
9:35
